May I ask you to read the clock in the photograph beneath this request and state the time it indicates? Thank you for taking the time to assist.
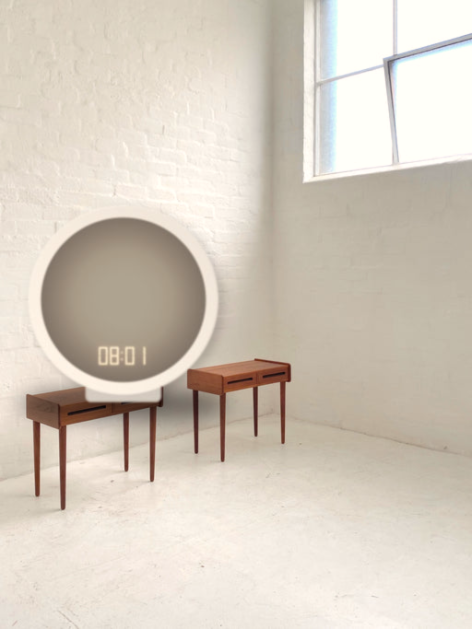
8:01
